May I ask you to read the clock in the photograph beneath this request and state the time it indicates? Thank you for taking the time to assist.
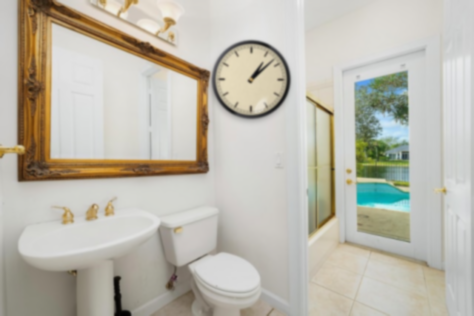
1:08
